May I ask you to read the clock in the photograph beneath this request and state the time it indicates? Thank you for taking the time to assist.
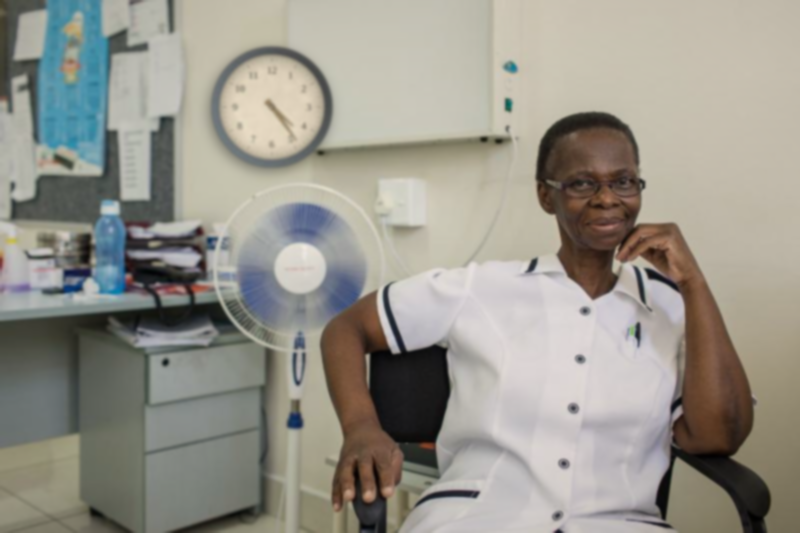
4:24
